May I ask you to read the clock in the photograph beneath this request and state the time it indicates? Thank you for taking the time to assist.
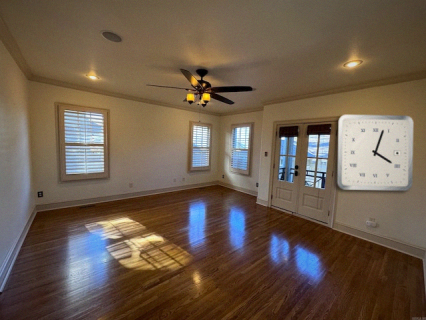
4:03
